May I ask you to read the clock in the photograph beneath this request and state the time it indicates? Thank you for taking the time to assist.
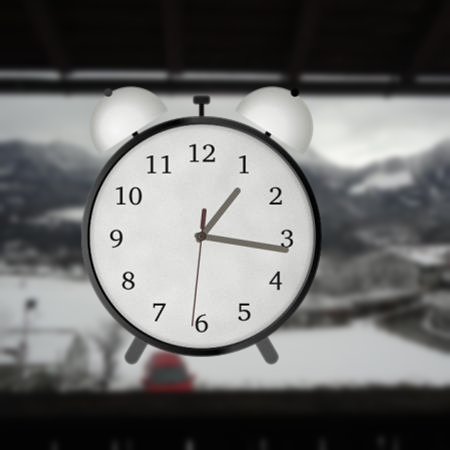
1:16:31
